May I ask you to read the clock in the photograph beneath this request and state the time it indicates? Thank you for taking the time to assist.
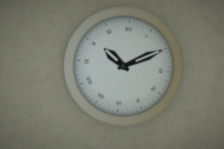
10:10
